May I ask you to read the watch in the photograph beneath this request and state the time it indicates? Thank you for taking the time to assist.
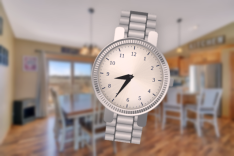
8:35
